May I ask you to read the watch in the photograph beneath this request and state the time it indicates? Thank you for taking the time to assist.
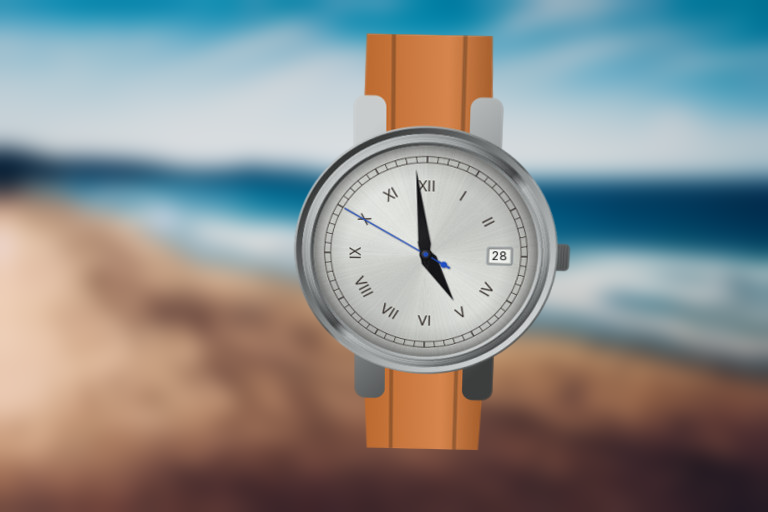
4:58:50
